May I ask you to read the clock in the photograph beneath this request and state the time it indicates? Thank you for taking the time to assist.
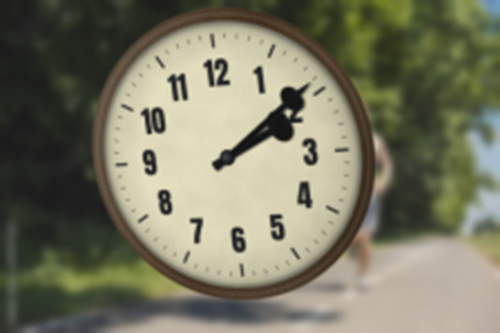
2:09
